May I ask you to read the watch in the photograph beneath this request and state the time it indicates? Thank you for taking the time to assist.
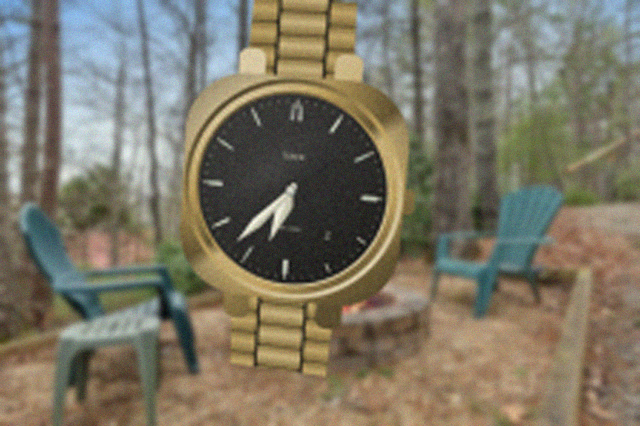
6:37
